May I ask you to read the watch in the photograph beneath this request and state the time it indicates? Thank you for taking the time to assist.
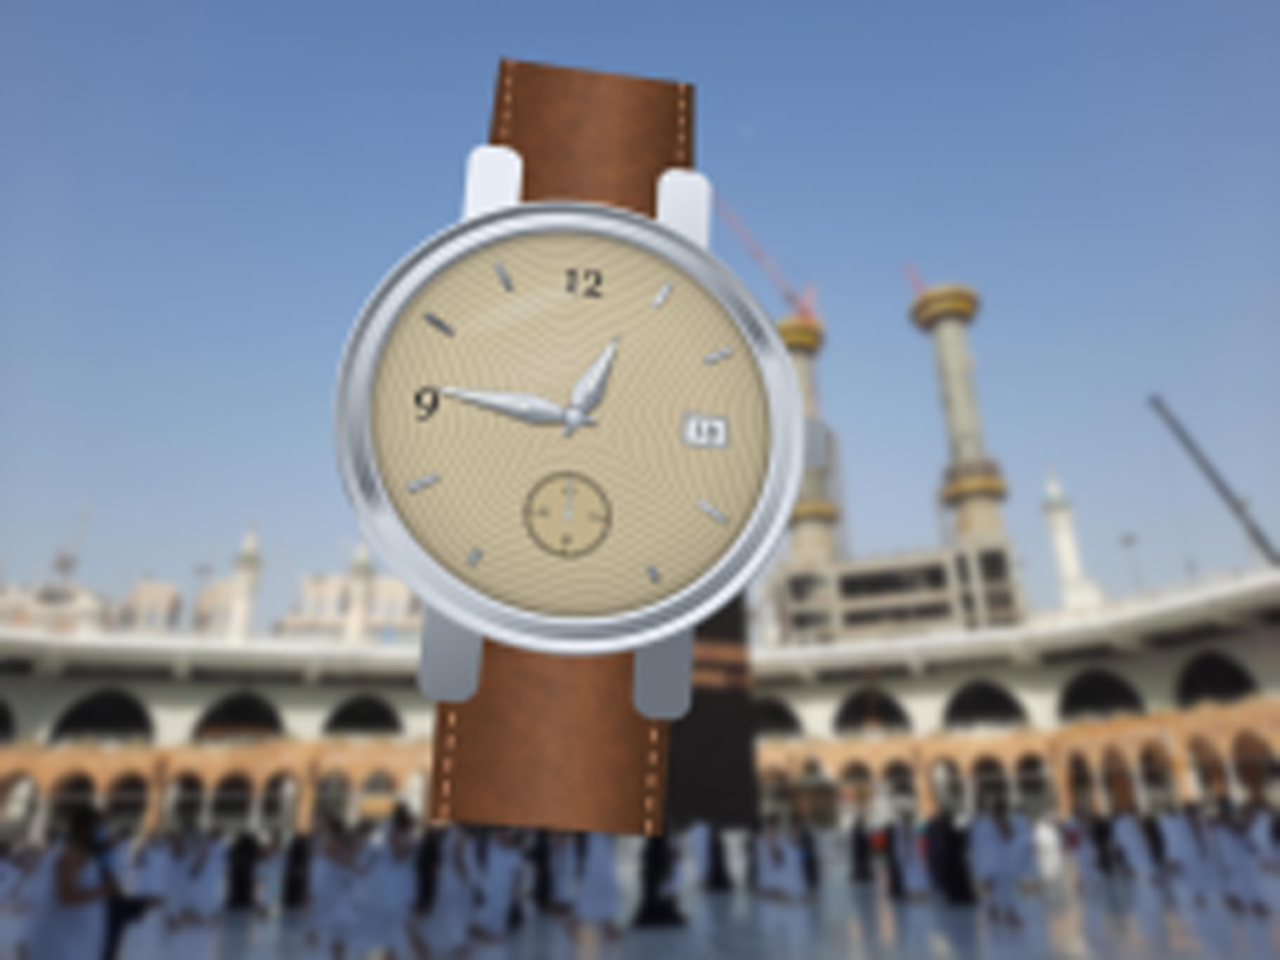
12:46
